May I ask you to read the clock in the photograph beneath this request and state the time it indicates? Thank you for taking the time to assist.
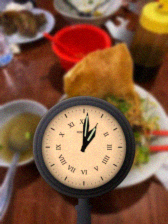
1:01
